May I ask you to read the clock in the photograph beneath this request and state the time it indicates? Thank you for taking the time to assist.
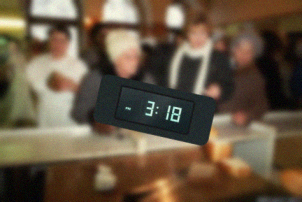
3:18
